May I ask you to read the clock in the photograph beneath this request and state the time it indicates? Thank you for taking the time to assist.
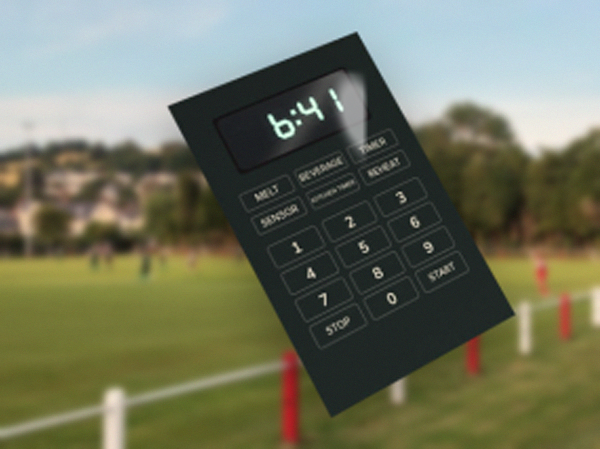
6:41
